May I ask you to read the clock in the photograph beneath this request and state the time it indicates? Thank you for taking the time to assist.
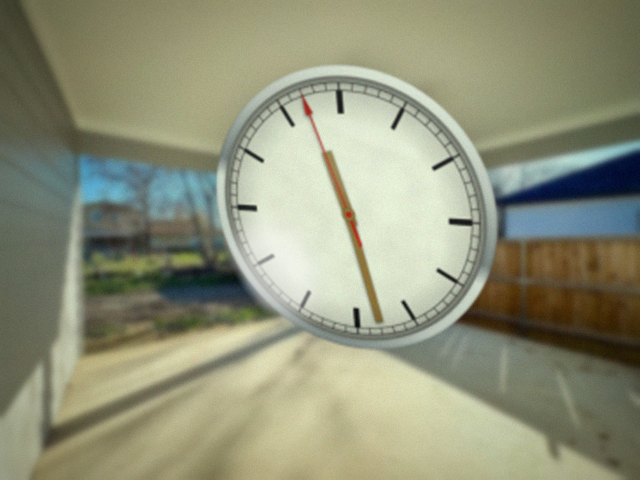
11:27:57
